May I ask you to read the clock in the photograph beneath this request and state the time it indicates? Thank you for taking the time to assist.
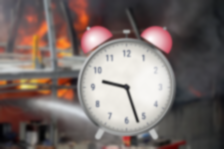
9:27
